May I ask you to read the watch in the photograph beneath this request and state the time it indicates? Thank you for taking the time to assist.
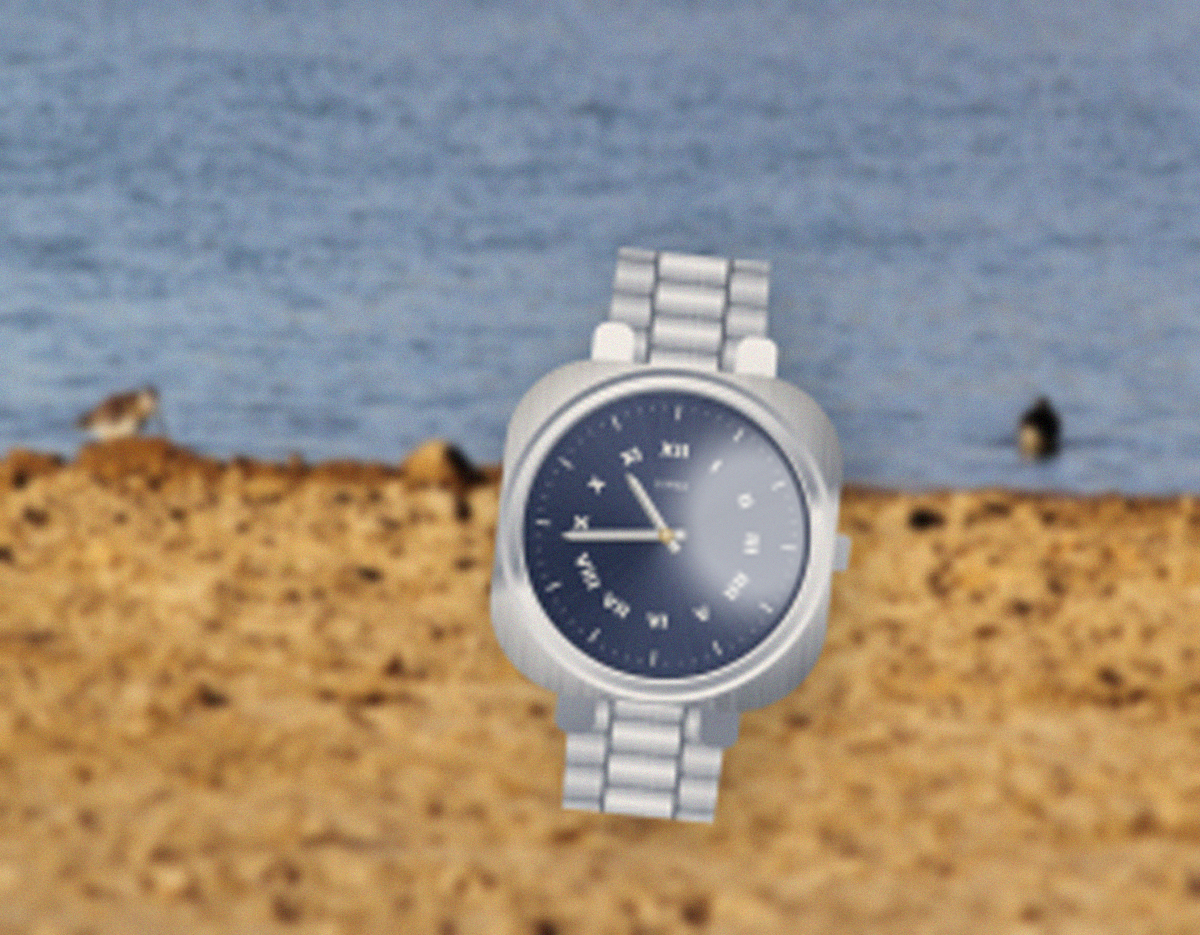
10:44
